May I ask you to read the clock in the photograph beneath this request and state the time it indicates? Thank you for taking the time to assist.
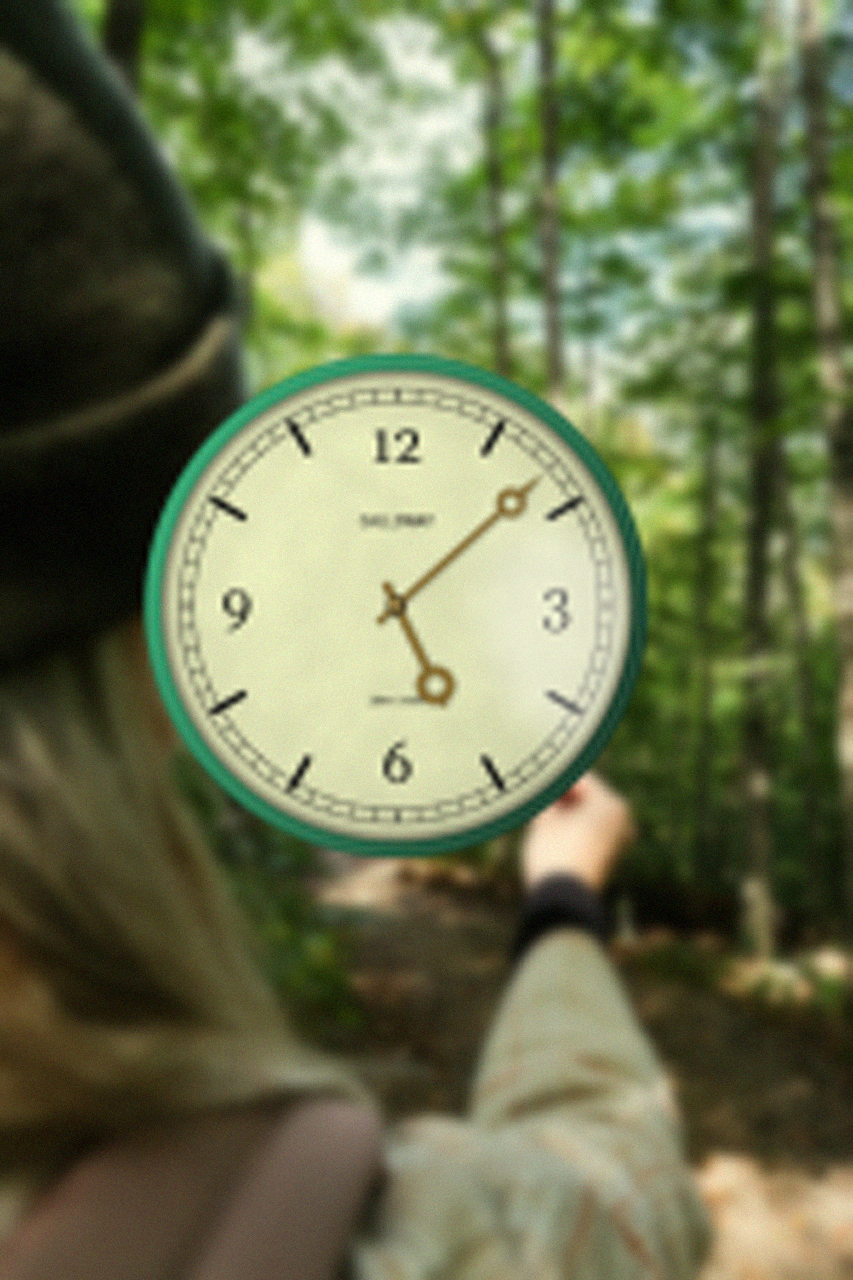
5:08
